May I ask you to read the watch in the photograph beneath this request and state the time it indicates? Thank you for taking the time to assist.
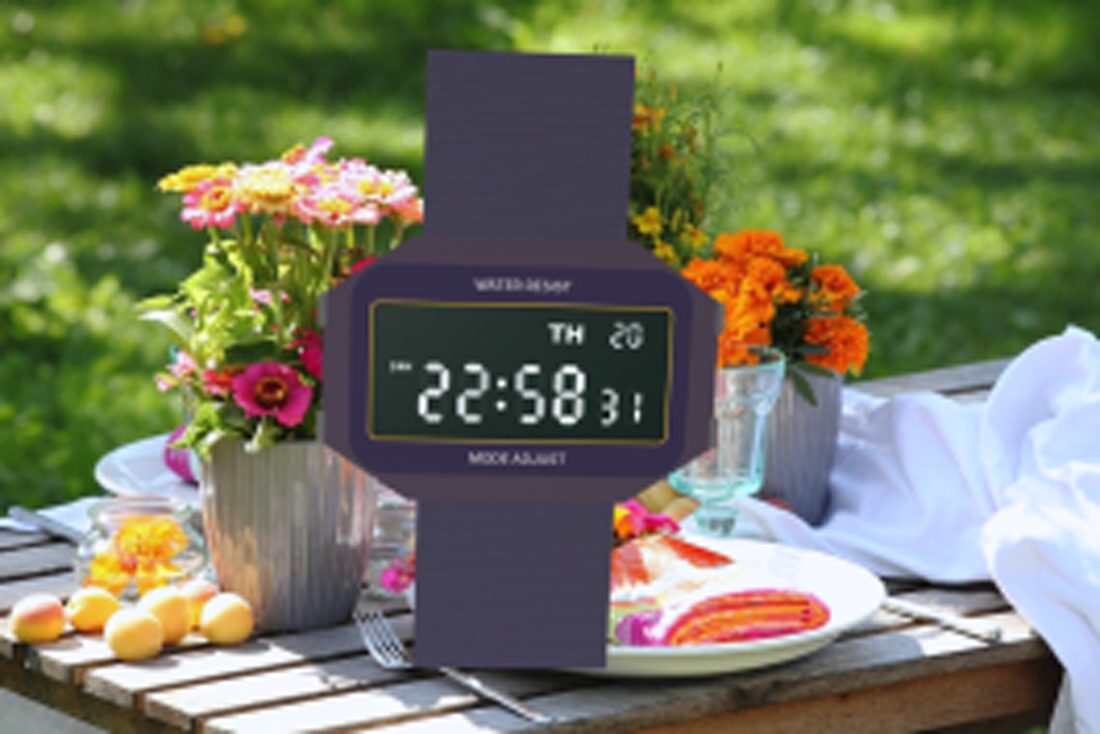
22:58:31
